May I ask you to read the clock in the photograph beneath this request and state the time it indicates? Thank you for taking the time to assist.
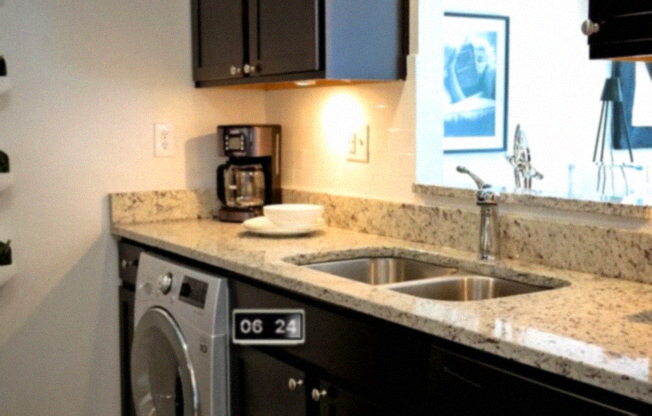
6:24
